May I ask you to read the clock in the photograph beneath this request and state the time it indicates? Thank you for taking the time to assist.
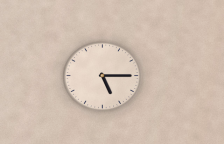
5:15
